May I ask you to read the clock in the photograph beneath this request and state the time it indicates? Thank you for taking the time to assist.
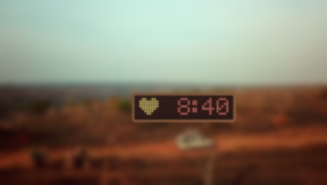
8:40
